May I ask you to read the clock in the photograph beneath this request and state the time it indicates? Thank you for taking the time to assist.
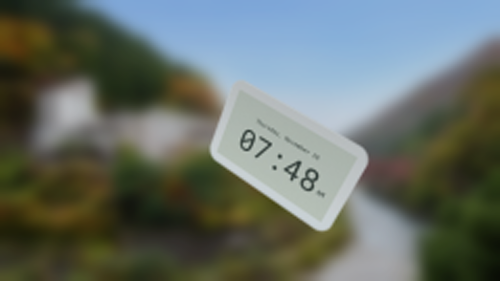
7:48
